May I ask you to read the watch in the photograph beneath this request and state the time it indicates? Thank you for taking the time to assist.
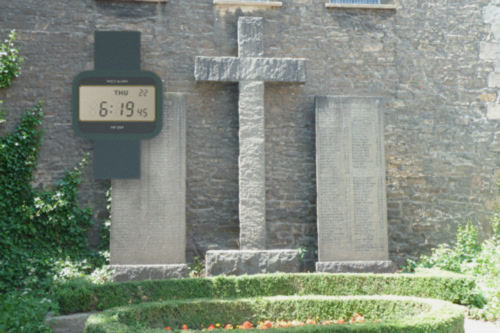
6:19
